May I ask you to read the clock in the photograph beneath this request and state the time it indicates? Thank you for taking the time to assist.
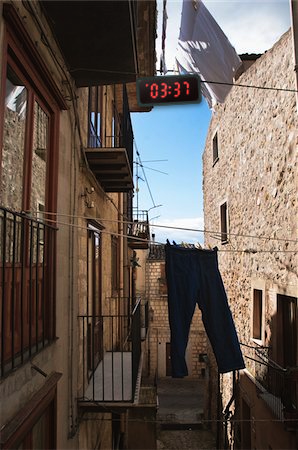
3:37
